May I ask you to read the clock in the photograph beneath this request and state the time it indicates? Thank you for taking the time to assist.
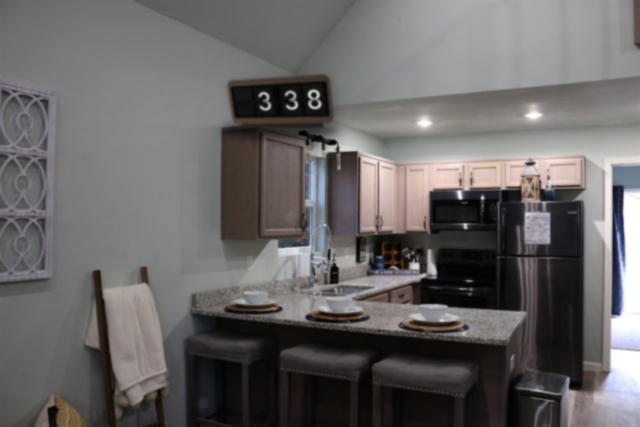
3:38
